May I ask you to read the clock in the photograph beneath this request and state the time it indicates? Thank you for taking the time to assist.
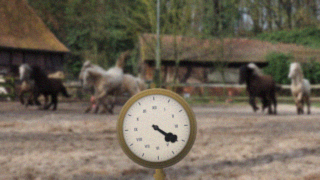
4:21
